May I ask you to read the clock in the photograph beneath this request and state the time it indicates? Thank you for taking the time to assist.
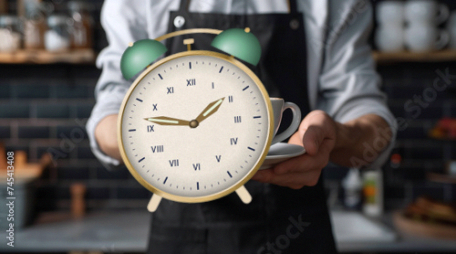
1:47
